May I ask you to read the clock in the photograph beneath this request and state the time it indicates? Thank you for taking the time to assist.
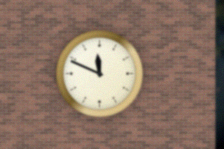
11:49
